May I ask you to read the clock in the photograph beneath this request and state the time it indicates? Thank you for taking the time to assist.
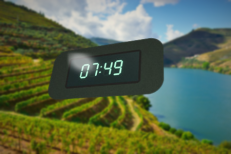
7:49
